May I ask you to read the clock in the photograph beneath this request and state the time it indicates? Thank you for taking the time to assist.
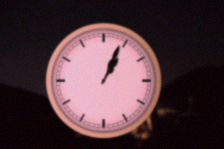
1:04
